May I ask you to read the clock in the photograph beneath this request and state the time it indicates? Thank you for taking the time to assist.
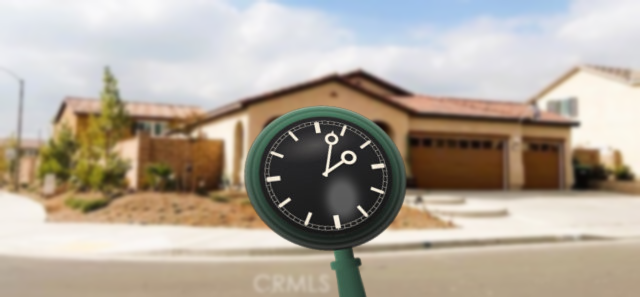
2:03
